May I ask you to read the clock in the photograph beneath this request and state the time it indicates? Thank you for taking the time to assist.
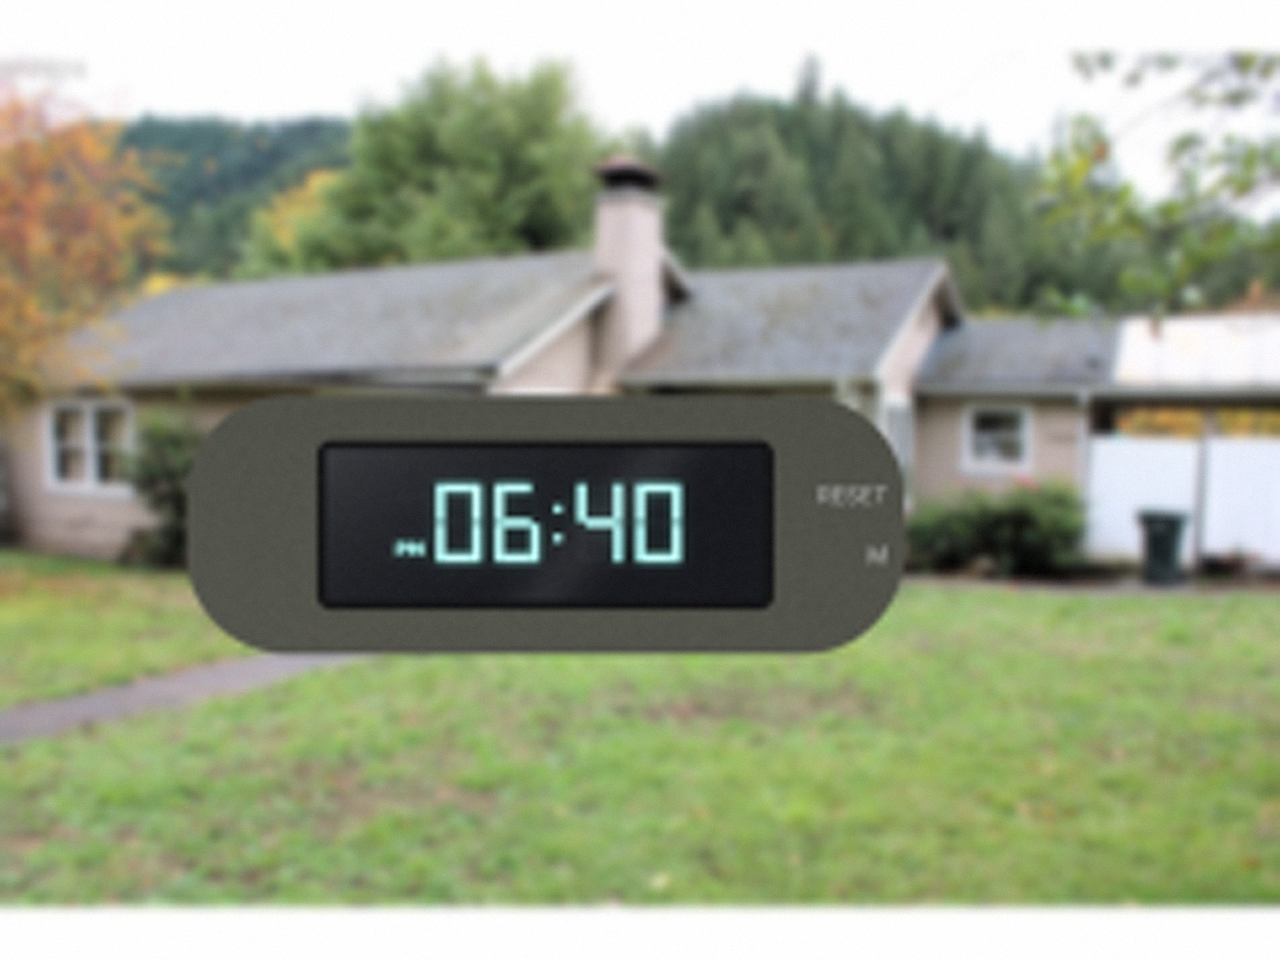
6:40
